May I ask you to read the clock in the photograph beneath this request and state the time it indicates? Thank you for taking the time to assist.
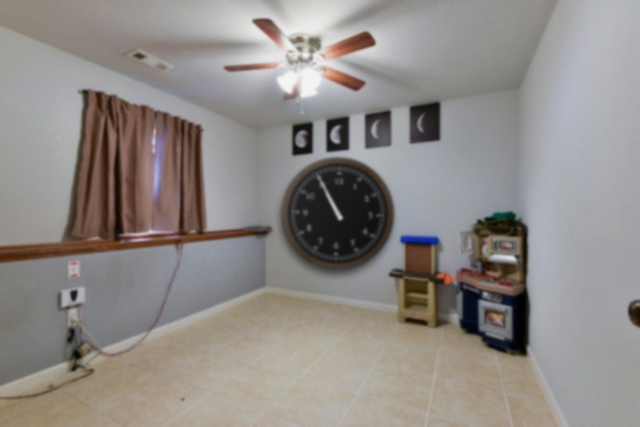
10:55
